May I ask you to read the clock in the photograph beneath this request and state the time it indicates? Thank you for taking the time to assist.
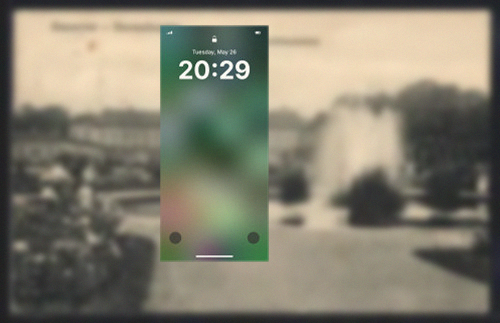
20:29
